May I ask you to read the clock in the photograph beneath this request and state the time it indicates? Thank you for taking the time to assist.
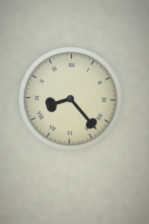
8:23
